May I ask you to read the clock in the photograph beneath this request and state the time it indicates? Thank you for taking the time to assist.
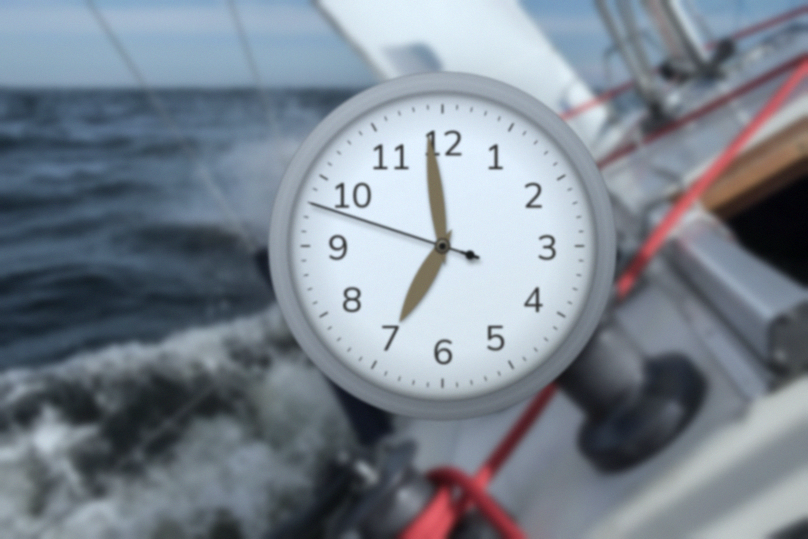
6:58:48
